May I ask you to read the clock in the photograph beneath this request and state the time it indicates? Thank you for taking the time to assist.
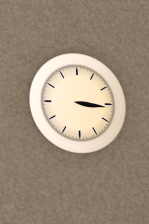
3:16
